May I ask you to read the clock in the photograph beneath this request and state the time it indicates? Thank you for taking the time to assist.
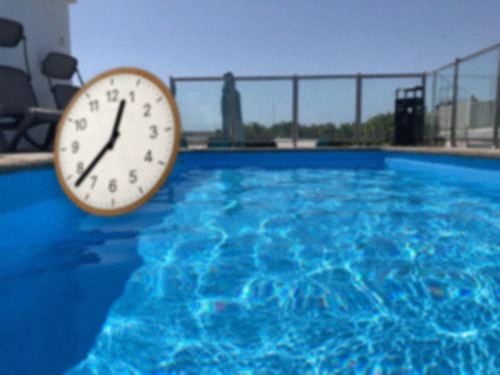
12:38
